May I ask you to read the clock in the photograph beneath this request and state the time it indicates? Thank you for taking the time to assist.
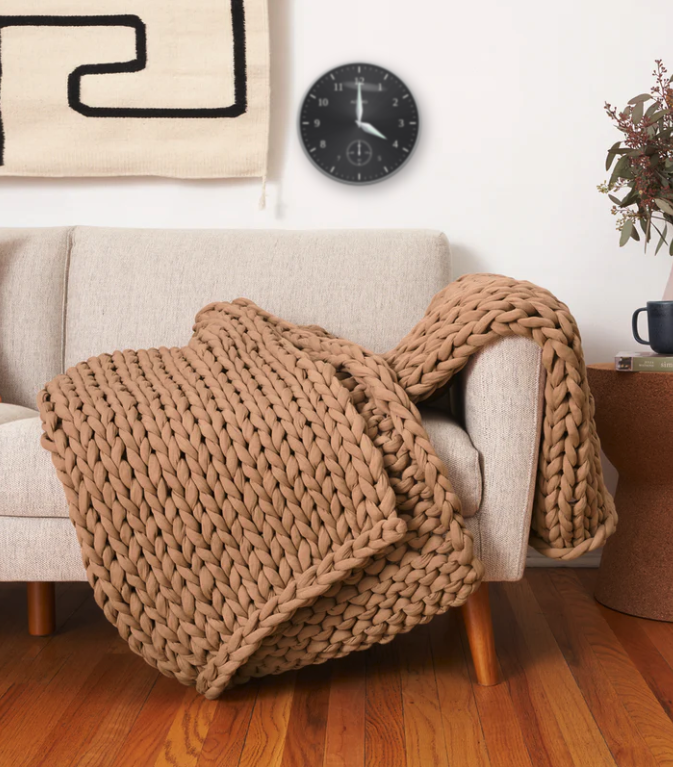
4:00
